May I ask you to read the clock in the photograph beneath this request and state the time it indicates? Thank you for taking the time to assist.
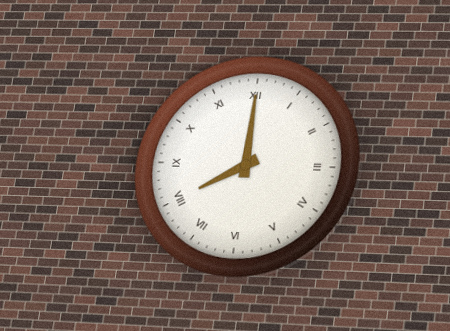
8:00
